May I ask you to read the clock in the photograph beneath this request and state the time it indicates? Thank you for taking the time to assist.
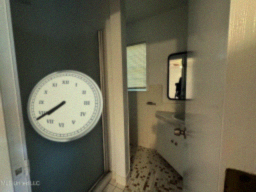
7:39
